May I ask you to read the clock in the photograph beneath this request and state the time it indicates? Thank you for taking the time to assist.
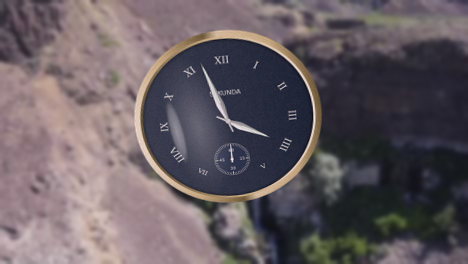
3:57
